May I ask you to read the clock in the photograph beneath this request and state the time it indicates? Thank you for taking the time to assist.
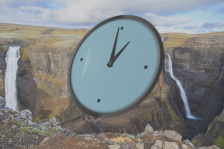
12:59
